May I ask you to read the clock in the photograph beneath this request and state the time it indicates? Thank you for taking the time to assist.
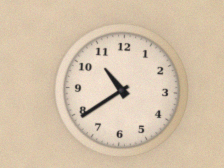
10:39
